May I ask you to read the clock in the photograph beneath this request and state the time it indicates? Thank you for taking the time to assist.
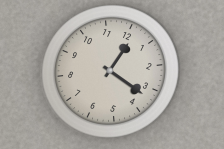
12:17
